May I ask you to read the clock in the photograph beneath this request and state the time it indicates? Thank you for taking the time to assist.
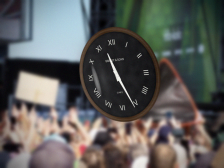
11:26
